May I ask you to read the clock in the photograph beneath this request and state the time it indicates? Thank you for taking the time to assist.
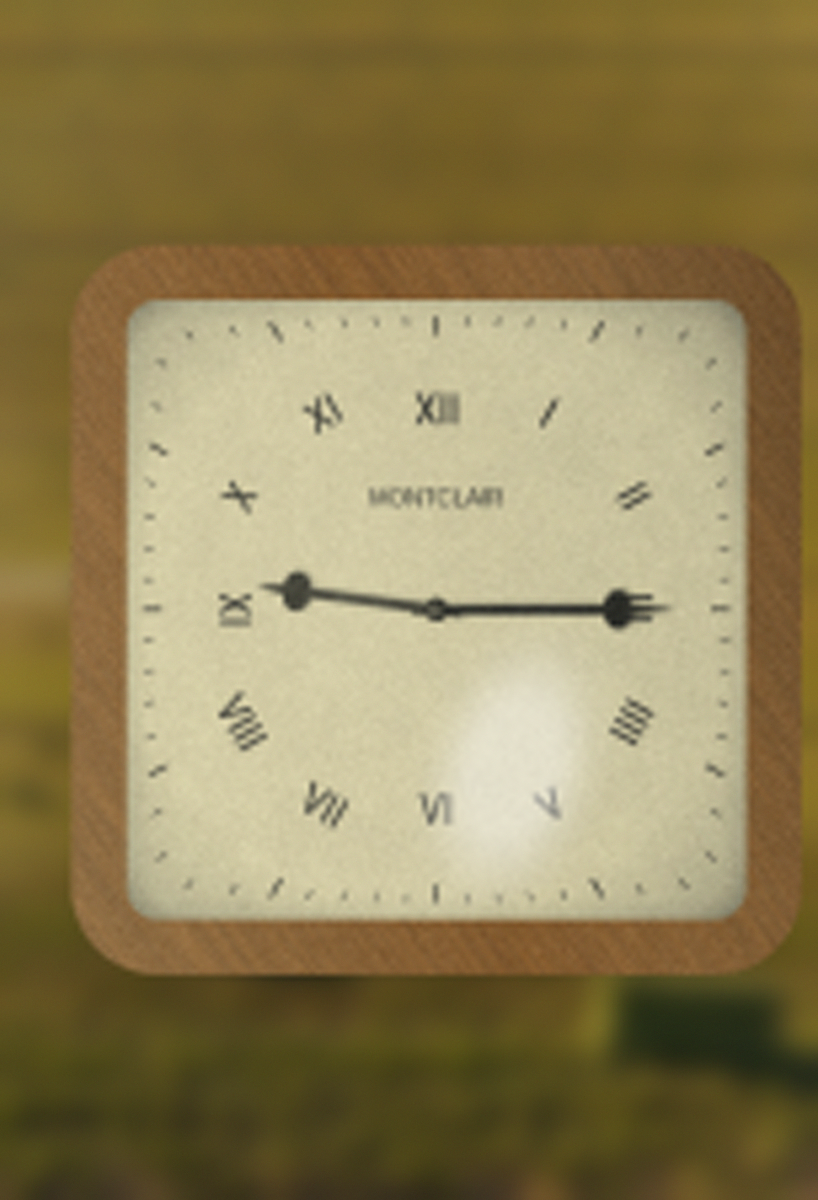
9:15
